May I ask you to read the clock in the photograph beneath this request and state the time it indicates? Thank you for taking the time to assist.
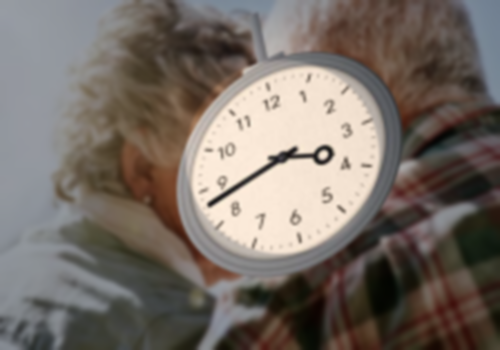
3:43
